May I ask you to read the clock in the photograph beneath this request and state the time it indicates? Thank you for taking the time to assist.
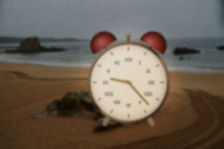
9:23
